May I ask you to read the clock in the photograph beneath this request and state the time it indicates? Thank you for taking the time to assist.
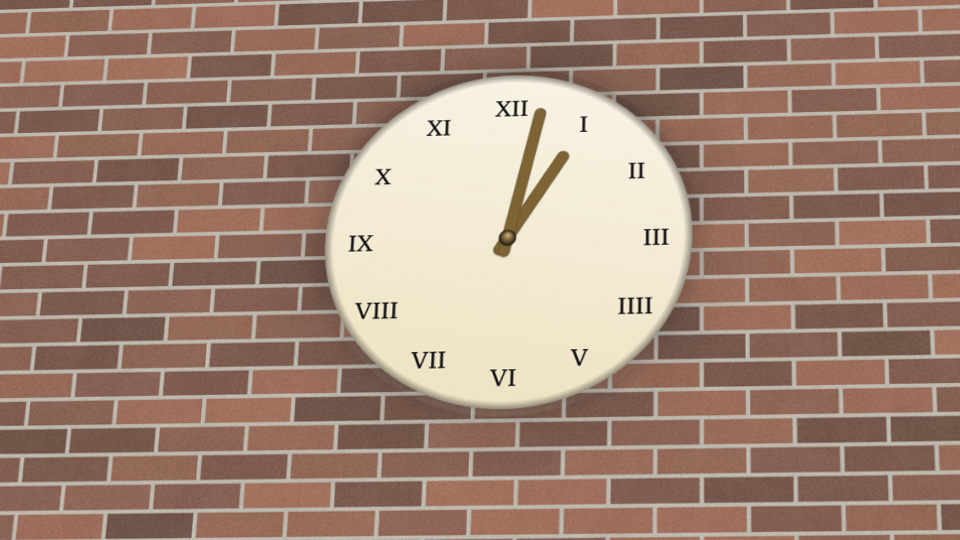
1:02
